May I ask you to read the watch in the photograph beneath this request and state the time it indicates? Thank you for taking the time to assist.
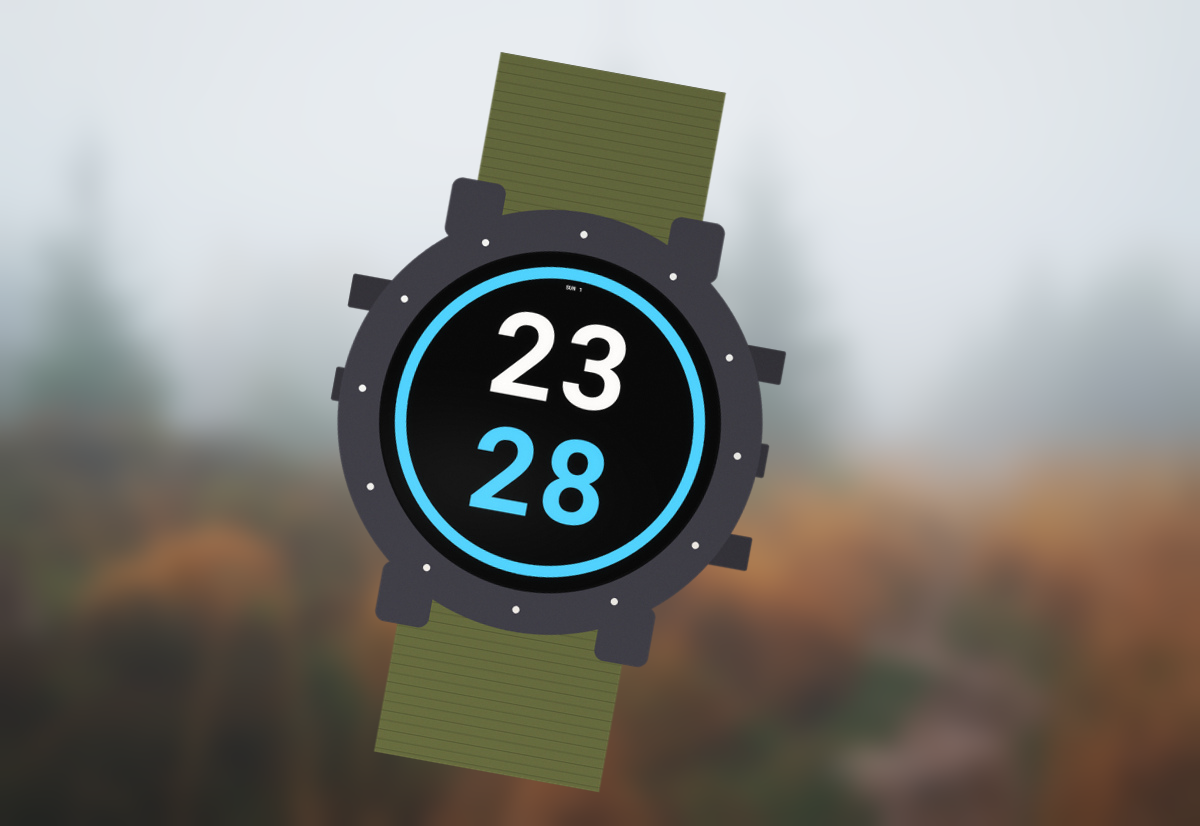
23:28
